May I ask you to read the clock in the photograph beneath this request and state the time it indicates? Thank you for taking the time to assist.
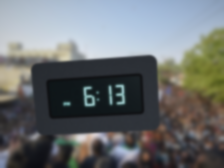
6:13
